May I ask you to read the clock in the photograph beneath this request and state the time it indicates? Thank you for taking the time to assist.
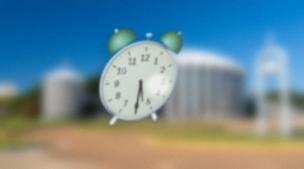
5:30
